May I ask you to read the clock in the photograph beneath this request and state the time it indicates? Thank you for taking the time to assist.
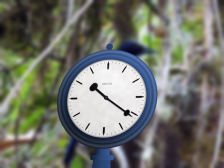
10:21
